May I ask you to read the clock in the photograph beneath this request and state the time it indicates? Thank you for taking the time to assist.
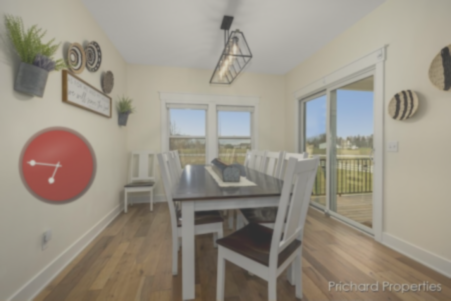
6:46
